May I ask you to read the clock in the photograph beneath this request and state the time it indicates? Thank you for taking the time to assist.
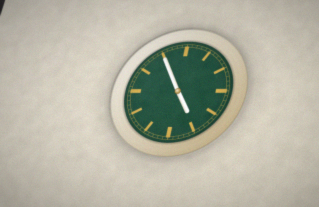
4:55
